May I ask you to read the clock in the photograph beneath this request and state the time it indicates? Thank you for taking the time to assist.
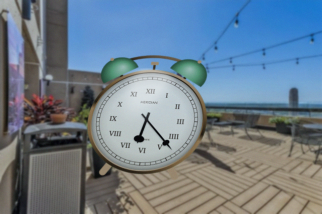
6:23
